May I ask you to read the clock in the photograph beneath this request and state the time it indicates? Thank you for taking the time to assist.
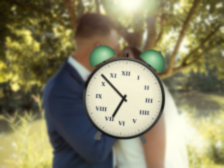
6:52
